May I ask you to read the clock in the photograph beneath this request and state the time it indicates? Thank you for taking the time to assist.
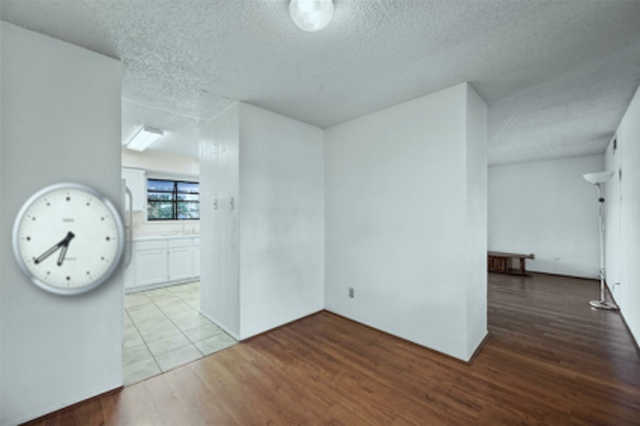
6:39
